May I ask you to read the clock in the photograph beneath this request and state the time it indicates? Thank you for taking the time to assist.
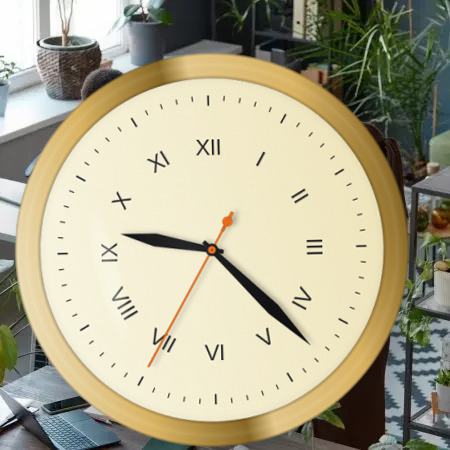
9:22:35
